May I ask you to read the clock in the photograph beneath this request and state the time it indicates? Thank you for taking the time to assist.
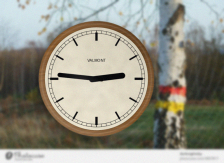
2:46
